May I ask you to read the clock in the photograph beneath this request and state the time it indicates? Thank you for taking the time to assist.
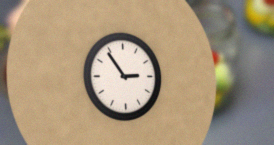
2:54
